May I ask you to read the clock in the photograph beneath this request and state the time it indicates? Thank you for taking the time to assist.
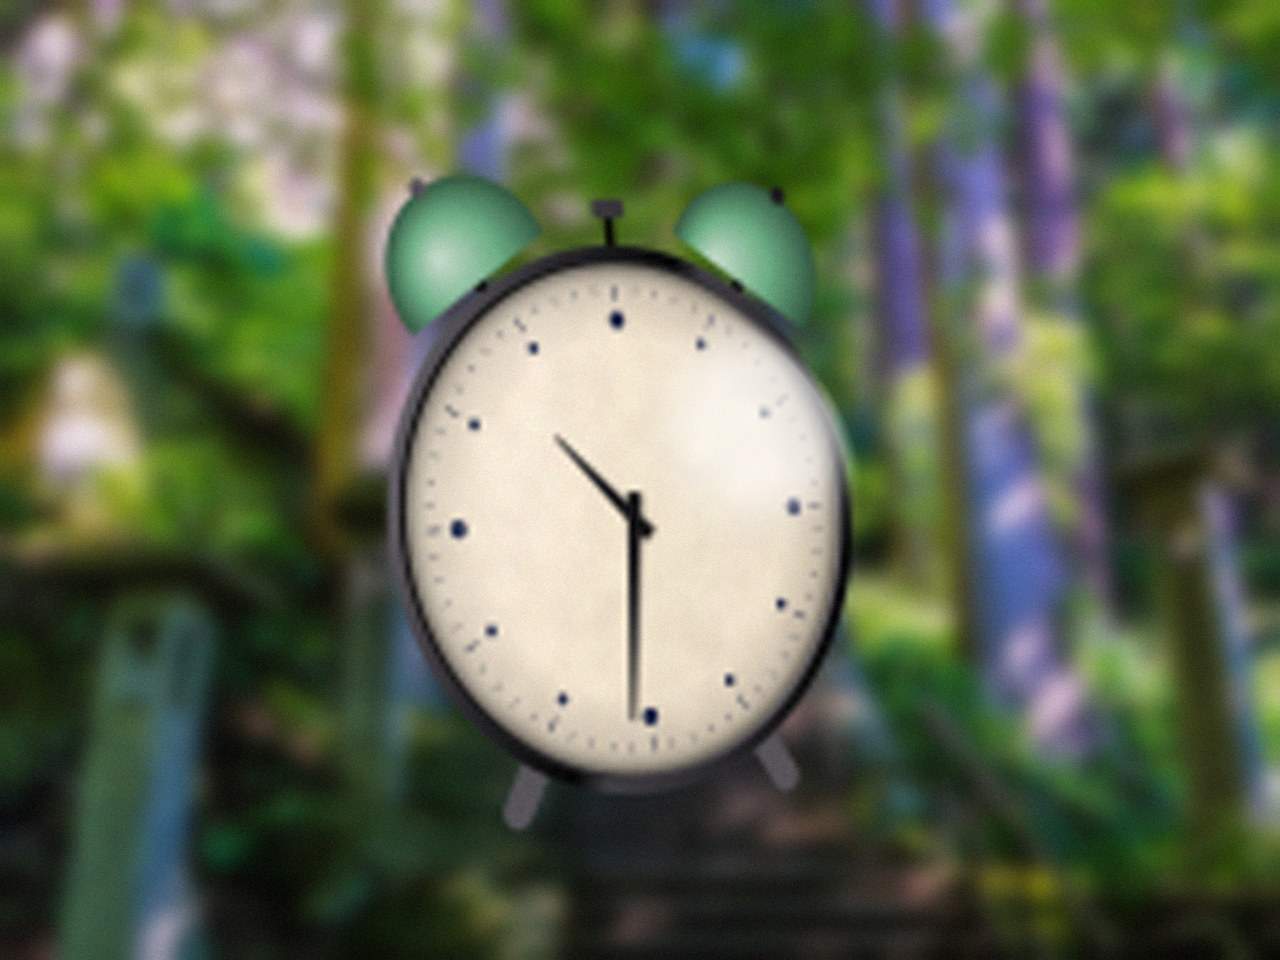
10:31
